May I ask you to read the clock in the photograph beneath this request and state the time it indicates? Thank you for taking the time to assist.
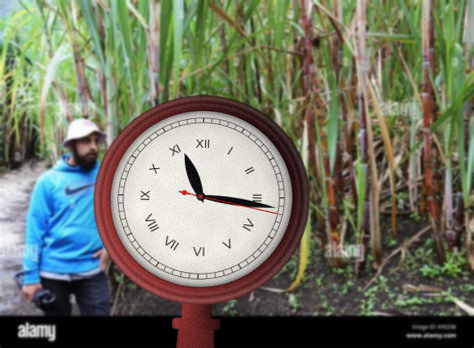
11:16:17
